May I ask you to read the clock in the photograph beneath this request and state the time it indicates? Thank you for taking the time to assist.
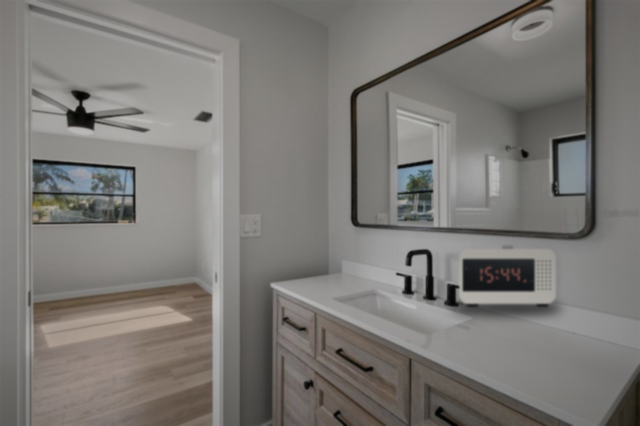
15:44
